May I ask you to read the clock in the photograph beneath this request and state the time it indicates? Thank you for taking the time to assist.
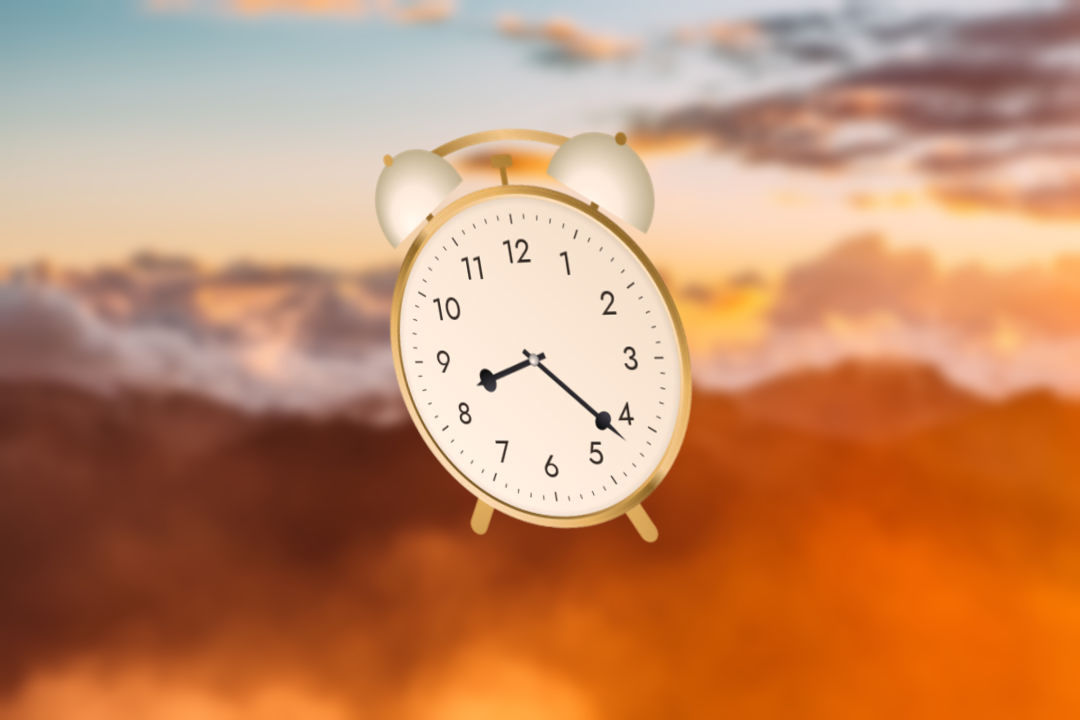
8:22
